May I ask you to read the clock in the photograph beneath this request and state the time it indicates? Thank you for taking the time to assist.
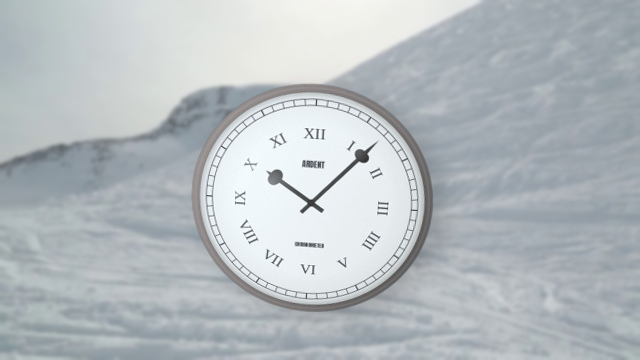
10:07
